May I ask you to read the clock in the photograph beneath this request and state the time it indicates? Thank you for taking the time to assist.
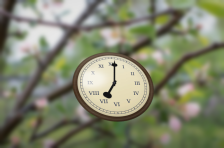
7:01
